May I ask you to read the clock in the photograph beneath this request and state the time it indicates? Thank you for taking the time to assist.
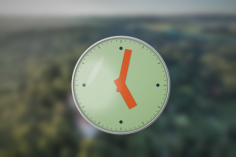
5:02
